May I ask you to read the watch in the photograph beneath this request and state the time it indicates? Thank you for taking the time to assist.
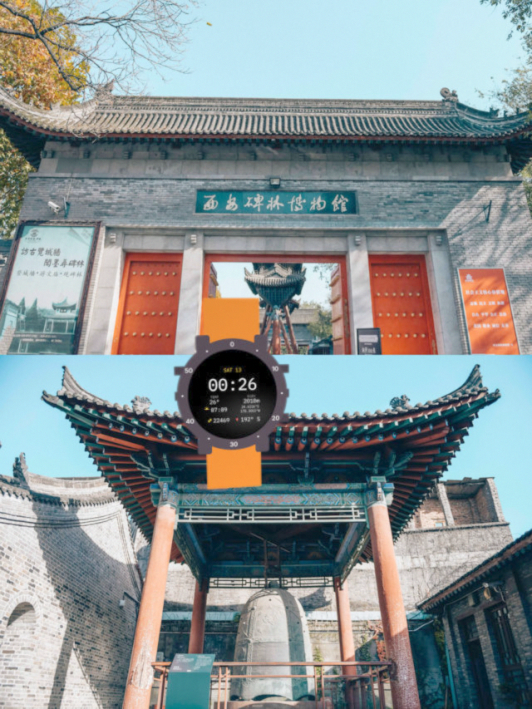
0:26
